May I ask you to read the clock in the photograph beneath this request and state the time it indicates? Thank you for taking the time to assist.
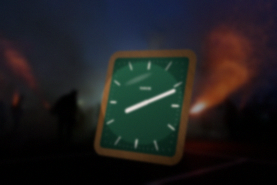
8:11
